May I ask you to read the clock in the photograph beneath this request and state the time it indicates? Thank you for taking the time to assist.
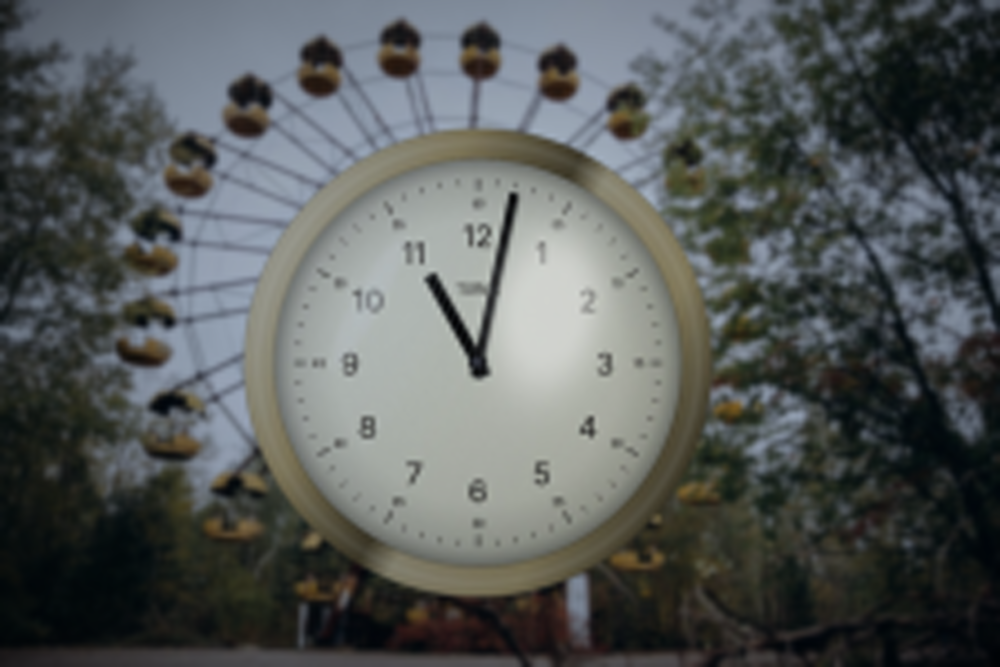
11:02
